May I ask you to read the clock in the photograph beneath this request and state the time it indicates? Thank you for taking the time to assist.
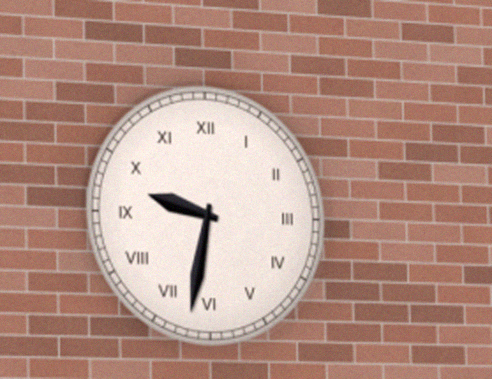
9:32
